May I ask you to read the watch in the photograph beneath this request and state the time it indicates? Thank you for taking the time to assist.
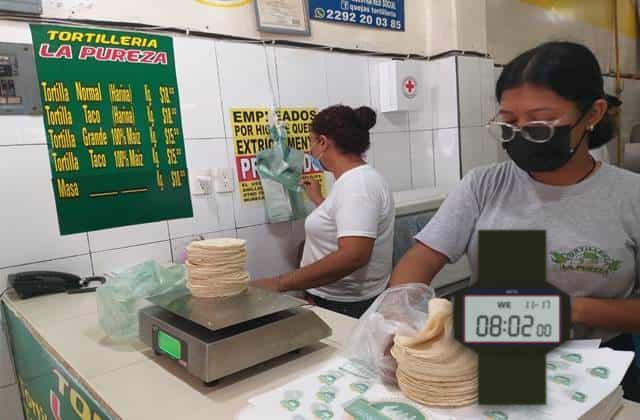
8:02:00
